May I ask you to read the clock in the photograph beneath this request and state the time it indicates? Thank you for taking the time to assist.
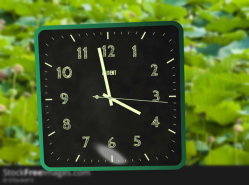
3:58:16
